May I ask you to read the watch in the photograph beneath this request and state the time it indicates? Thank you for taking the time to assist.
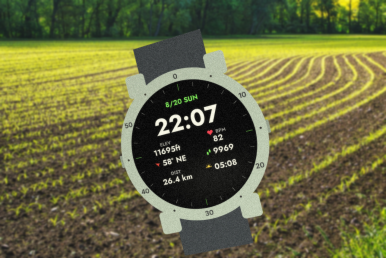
22:07
